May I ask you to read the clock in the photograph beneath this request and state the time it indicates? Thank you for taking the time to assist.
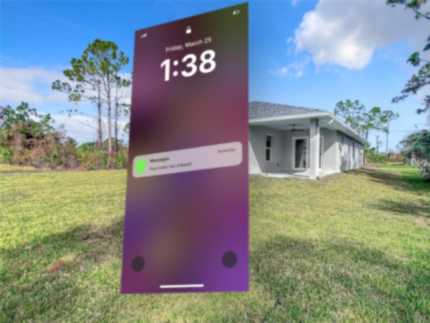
1:38
